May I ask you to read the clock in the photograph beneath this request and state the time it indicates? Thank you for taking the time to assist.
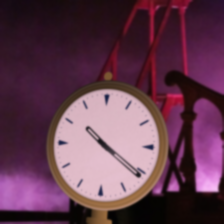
10:21
